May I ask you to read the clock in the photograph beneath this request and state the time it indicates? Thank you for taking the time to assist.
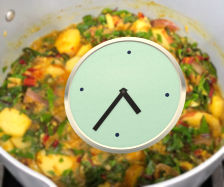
4:35
